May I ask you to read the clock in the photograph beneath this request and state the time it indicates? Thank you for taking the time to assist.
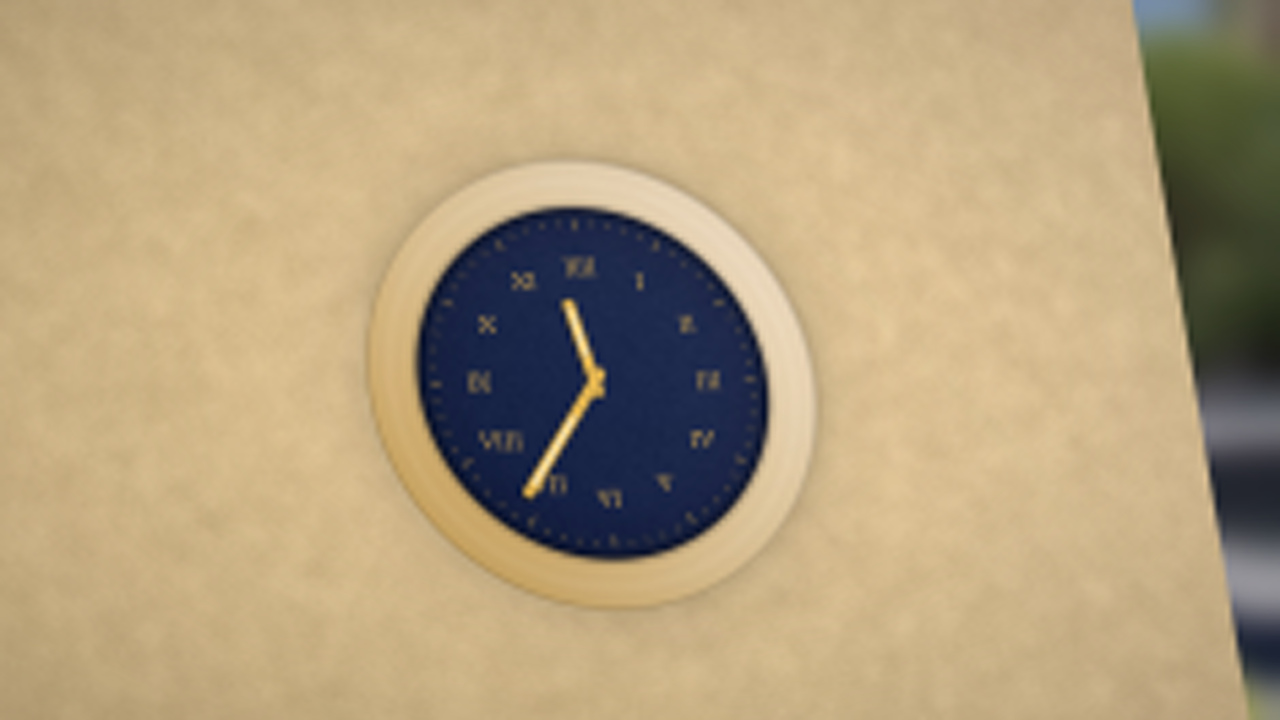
11:36
